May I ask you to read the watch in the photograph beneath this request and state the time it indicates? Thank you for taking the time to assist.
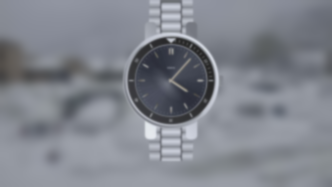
4:07
